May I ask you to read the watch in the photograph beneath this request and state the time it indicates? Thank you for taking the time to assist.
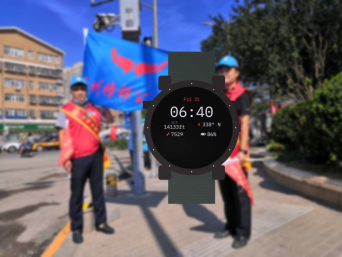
6:40
